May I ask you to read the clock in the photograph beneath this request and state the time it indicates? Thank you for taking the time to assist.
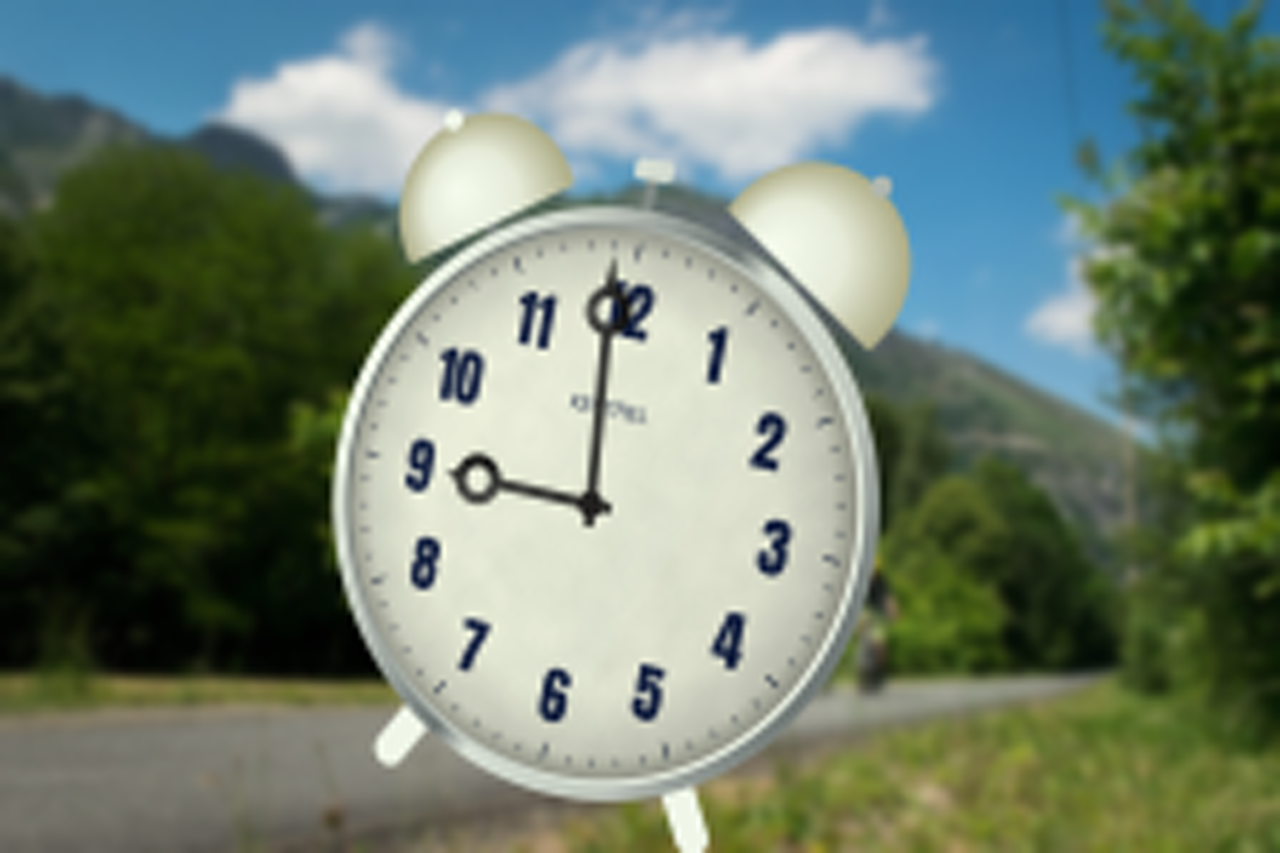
8:59
